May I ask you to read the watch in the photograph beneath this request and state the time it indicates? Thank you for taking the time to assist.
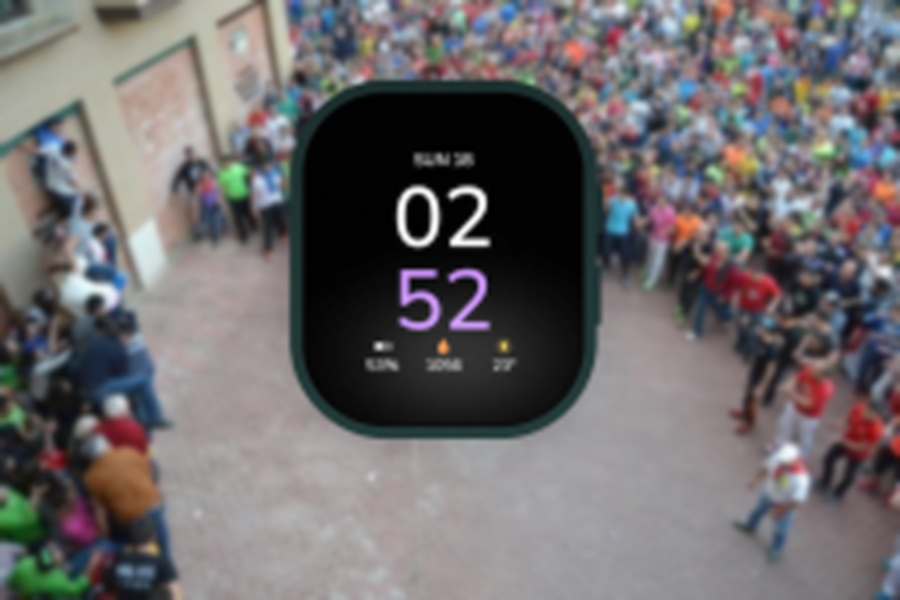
2:52
